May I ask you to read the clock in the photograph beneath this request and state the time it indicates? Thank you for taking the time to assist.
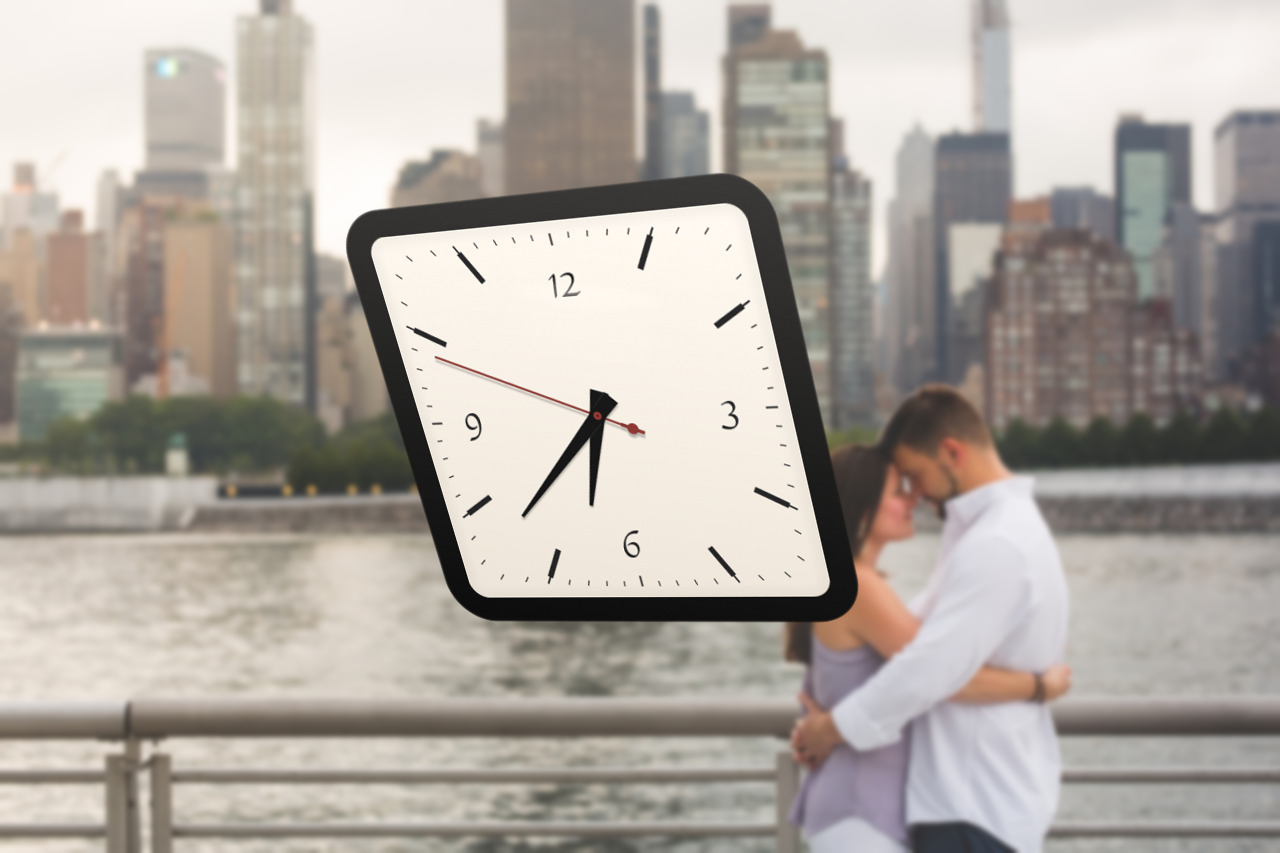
6:37:49
